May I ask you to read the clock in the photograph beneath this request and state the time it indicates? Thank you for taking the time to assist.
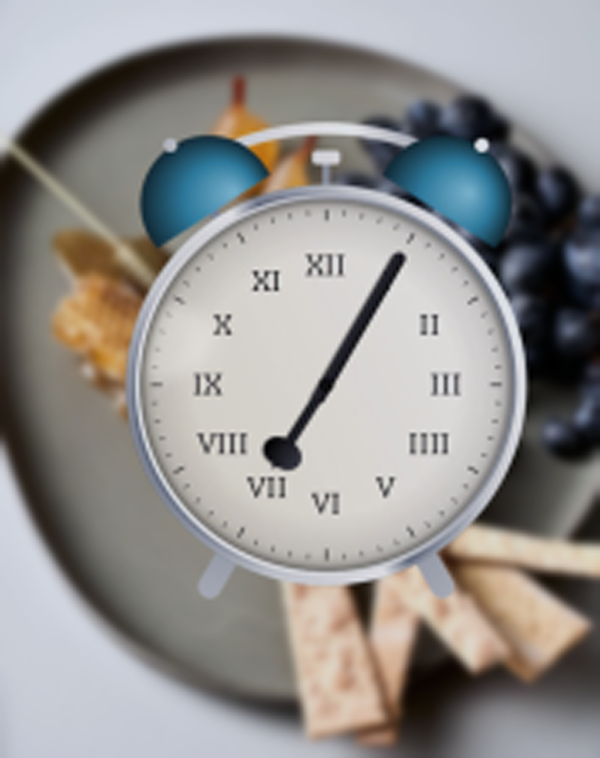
7:05
